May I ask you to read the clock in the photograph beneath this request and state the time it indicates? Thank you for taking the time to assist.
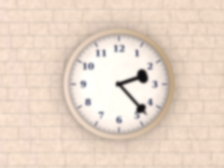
2:23
